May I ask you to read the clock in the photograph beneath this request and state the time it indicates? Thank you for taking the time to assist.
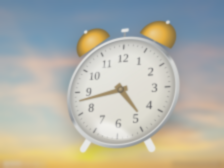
4:43
